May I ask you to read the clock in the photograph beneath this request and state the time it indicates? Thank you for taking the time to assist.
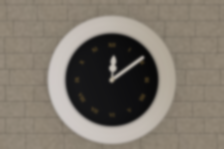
12:09
